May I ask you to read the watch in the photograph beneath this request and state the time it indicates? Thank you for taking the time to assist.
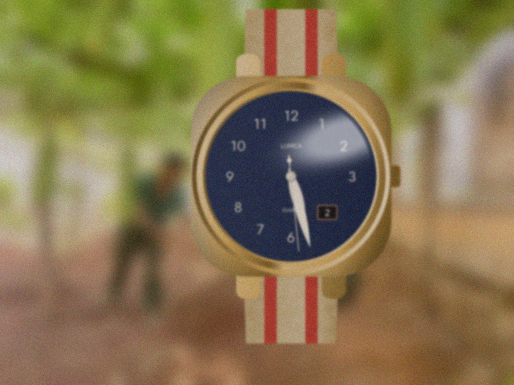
5:27:29
